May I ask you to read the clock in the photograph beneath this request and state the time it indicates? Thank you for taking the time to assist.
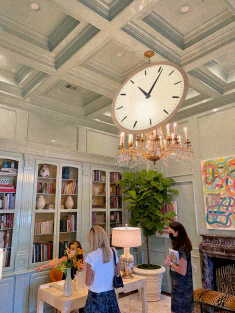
10:01
